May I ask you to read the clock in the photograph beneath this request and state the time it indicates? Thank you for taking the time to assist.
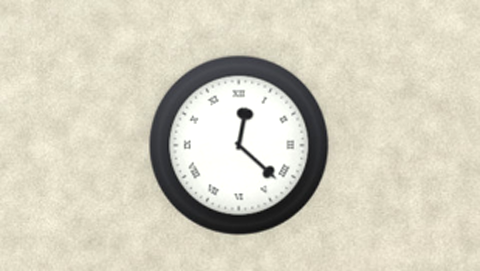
12:22
